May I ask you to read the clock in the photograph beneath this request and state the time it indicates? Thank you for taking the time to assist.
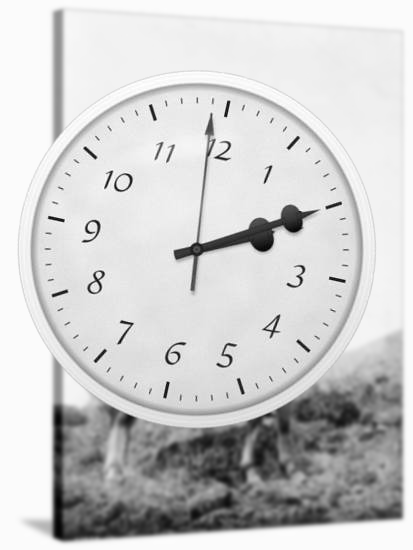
2:09:59
